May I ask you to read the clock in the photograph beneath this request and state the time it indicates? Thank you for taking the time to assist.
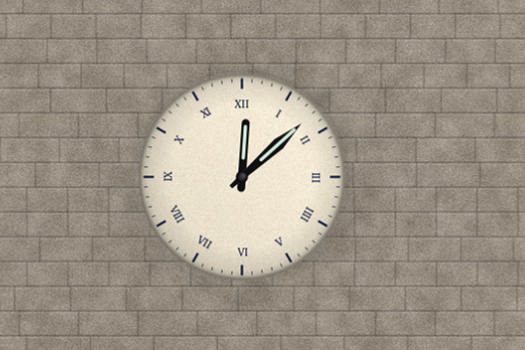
12:08
